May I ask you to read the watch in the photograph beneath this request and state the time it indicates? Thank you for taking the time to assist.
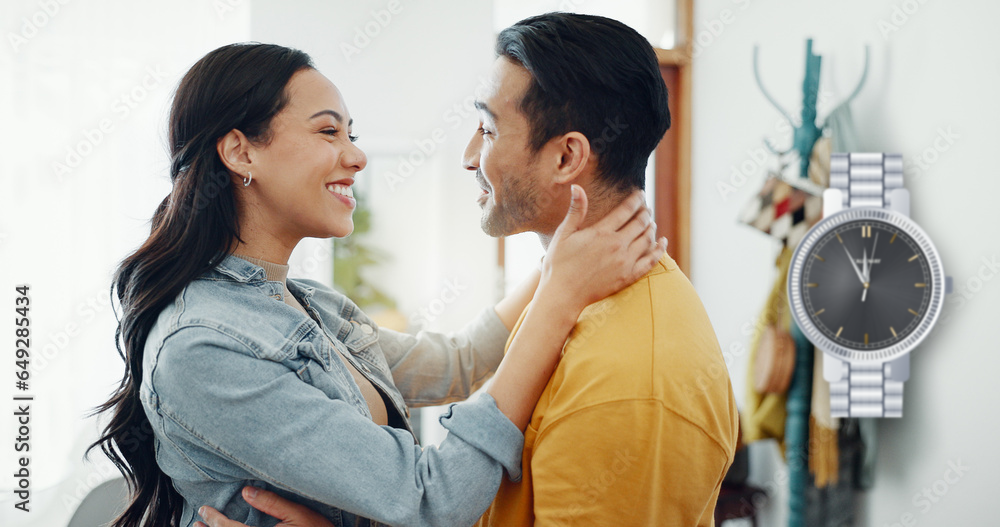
11:55:02
